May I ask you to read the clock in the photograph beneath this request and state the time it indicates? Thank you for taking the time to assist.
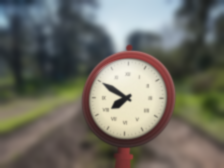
7:50
